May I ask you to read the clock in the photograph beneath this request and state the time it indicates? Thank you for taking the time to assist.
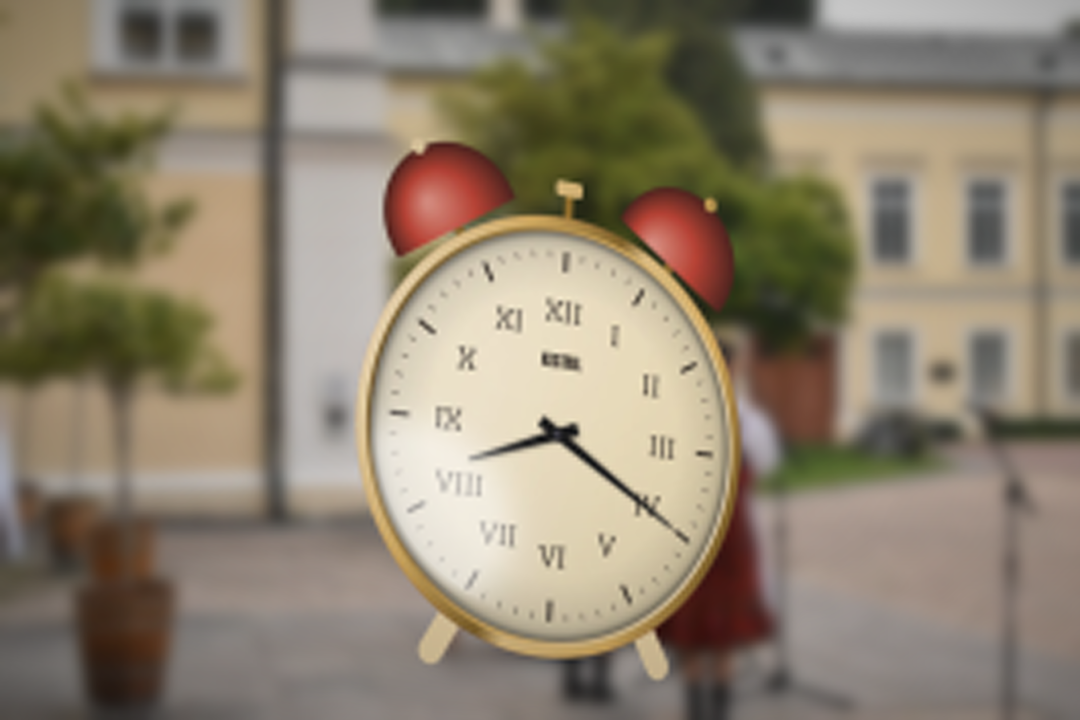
8:20
